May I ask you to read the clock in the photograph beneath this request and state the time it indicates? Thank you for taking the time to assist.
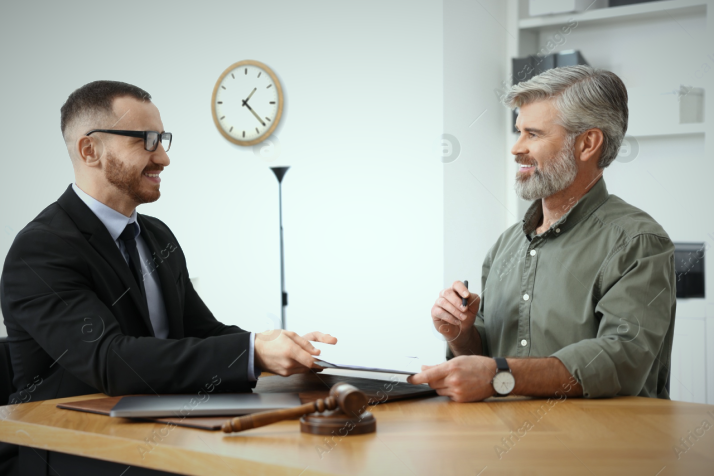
1:22
